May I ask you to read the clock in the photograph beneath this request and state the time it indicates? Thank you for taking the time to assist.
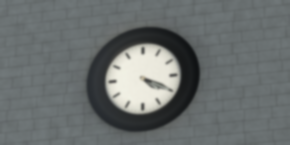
4:20
